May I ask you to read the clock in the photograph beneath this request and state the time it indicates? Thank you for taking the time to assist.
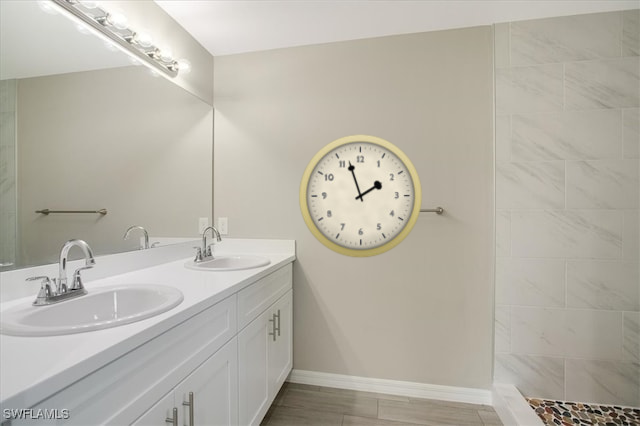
1:57
